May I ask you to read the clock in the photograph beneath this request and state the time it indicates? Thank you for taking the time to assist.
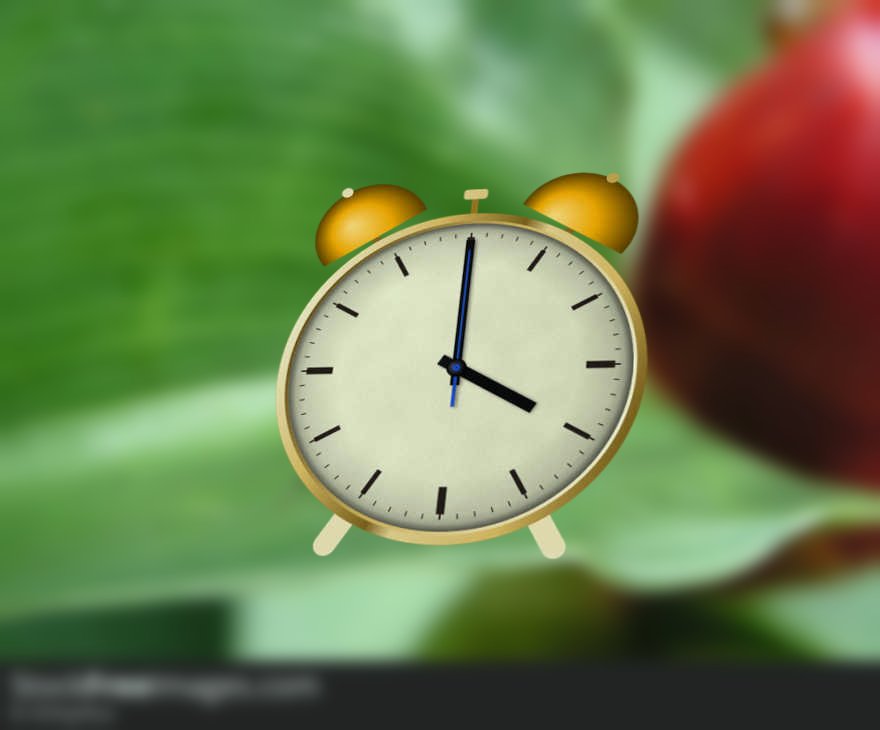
4:00:00
